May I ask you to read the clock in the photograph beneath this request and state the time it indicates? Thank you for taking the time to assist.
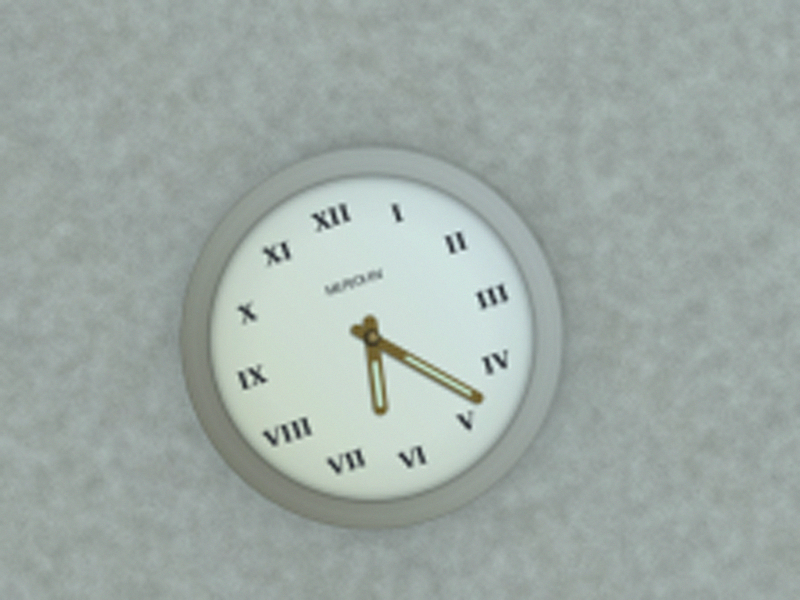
6:23
